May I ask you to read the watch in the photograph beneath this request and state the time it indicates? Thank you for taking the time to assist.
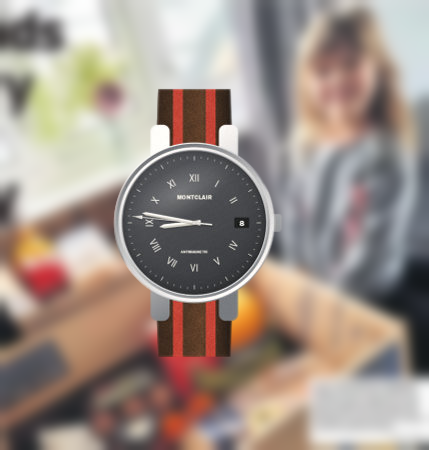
8:46:46
